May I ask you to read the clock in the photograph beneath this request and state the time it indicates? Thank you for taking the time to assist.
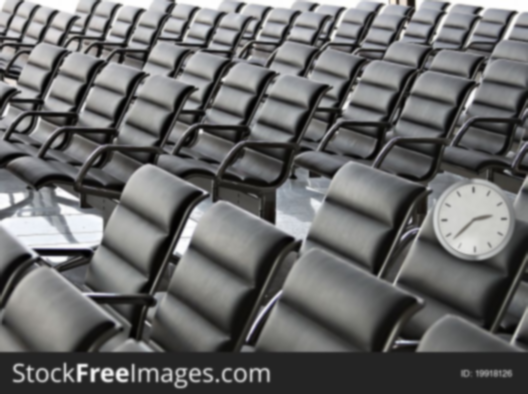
2:38
